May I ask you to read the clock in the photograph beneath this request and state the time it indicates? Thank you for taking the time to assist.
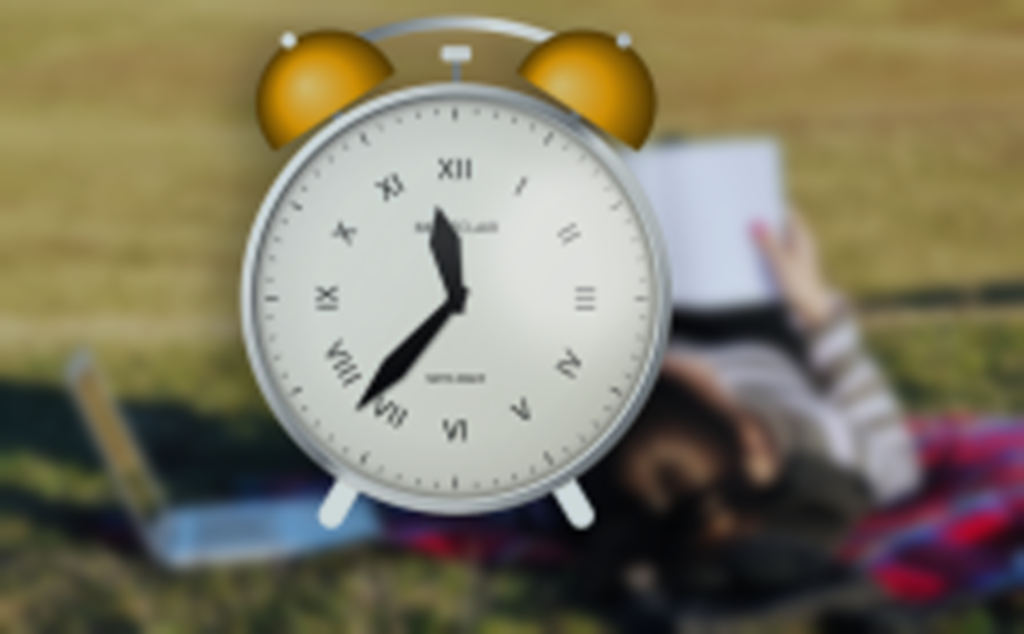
11:37
